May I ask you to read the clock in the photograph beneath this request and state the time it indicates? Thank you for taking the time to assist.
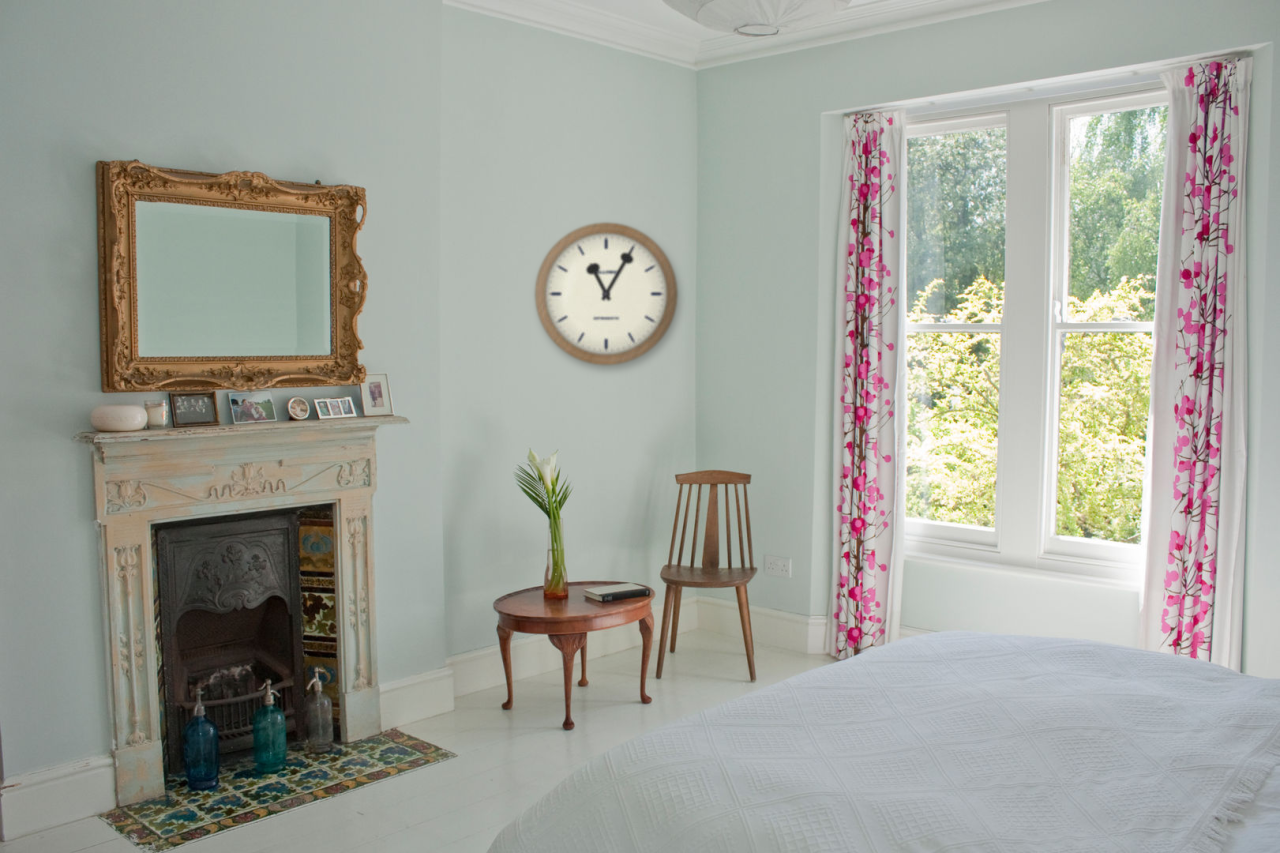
11:05
